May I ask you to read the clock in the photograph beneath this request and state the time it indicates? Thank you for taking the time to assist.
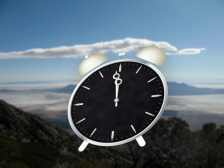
11:59
